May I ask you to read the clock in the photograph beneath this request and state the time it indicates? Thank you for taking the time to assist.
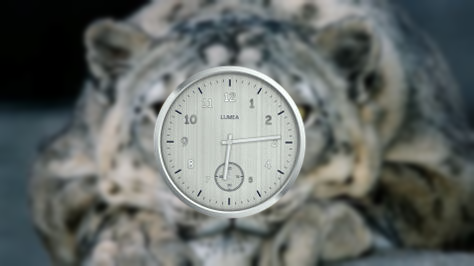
6:14
